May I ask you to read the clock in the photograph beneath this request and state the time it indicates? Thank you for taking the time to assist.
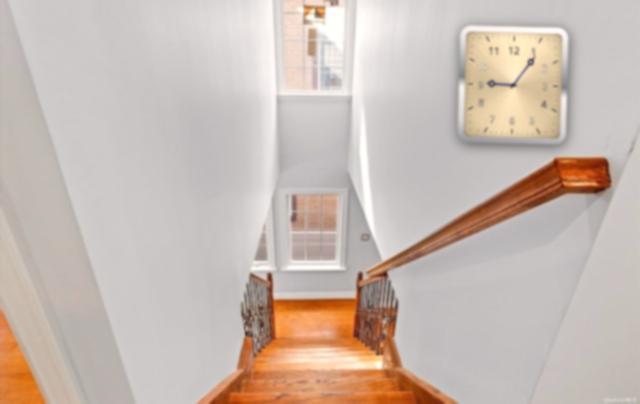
9:06
